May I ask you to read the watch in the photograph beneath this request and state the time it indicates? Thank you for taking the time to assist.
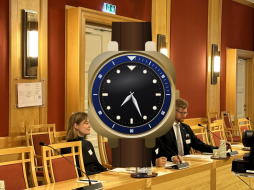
7:26
